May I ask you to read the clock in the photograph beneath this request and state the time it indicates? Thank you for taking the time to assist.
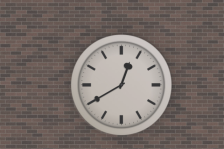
12:40
